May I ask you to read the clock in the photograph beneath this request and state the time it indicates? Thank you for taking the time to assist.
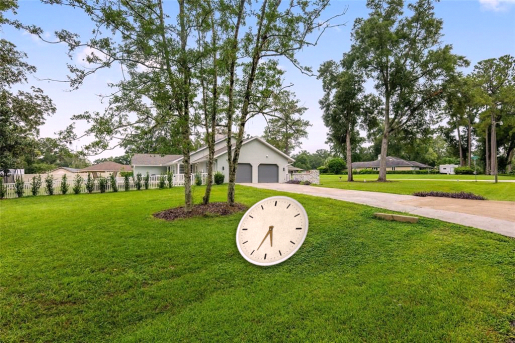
5:34
